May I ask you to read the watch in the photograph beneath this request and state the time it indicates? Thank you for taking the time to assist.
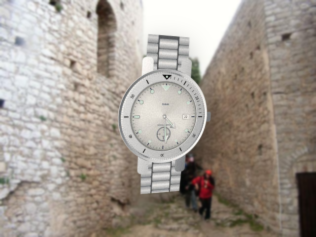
4:29
